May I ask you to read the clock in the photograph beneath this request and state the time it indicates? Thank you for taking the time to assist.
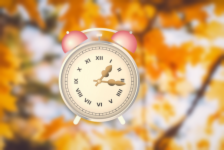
1:16
